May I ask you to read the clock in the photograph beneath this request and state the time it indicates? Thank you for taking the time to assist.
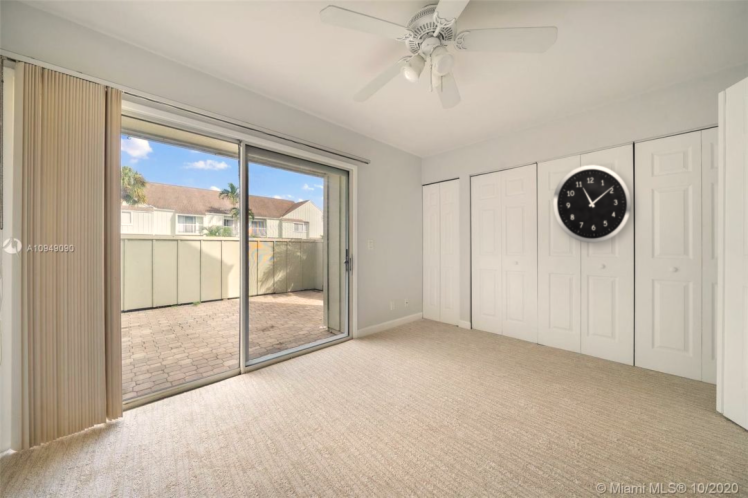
11:09
